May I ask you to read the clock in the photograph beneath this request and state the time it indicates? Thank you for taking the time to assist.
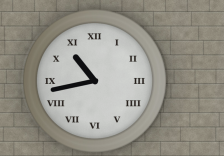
10:43
